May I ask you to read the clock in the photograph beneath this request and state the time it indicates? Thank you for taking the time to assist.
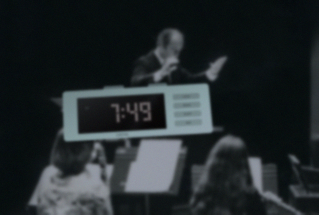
7:49
